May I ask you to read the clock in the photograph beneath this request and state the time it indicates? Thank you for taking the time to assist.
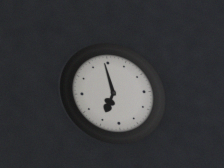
6:59
